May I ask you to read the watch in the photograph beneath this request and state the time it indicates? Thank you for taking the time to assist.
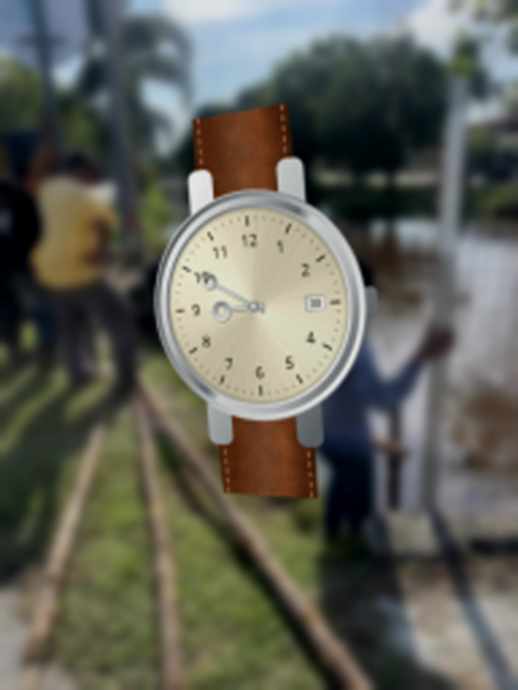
8:50
